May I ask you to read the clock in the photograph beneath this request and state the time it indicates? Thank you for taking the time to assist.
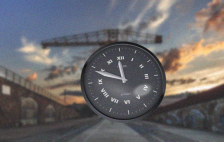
11:49
